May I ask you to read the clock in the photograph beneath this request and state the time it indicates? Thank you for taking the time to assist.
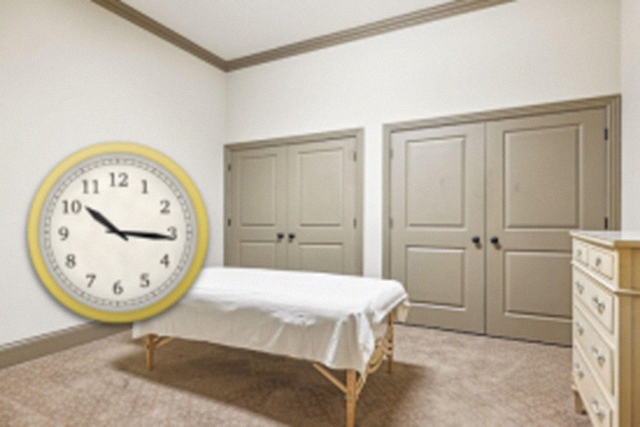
10:16
